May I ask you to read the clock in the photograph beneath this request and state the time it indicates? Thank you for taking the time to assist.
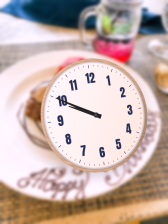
9:50
